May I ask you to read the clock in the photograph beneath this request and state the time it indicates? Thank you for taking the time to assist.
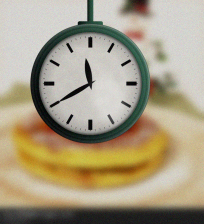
11:40
